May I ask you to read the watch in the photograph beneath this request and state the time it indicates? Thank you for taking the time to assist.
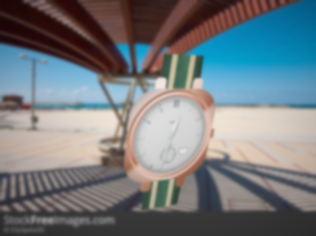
12:32
